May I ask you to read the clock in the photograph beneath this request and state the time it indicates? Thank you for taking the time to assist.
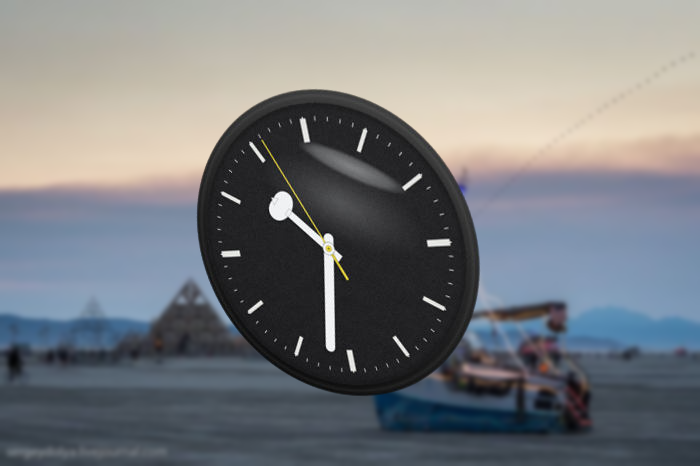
10:31:56
